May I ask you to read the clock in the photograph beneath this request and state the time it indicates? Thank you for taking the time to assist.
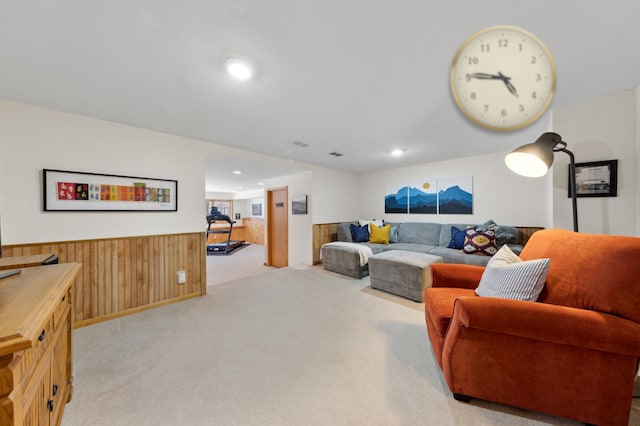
4:46
